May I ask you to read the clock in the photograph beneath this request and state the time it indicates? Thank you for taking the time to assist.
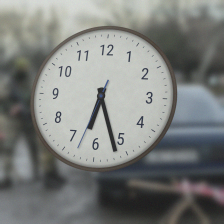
6:26:33
